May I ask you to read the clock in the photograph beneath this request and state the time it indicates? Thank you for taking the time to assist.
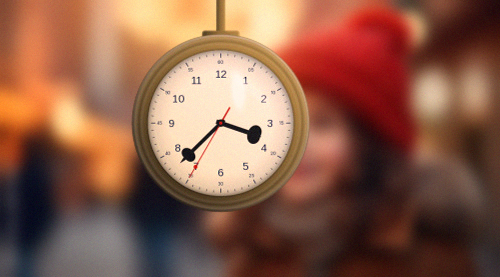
3:37:35
